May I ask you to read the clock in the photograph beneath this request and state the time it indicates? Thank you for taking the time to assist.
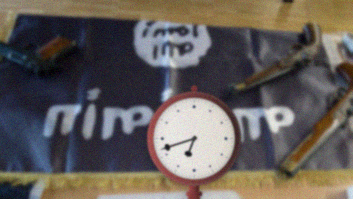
6:42
